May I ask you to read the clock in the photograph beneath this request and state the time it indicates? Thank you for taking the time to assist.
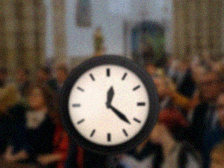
12:22
